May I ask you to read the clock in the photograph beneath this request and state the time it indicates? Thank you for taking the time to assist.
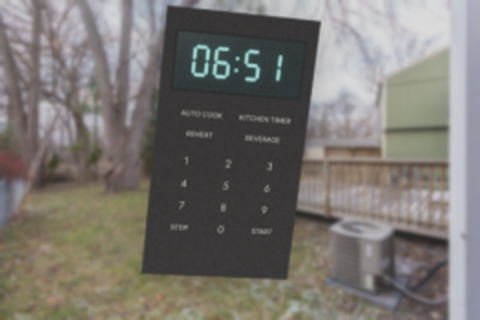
6:51
